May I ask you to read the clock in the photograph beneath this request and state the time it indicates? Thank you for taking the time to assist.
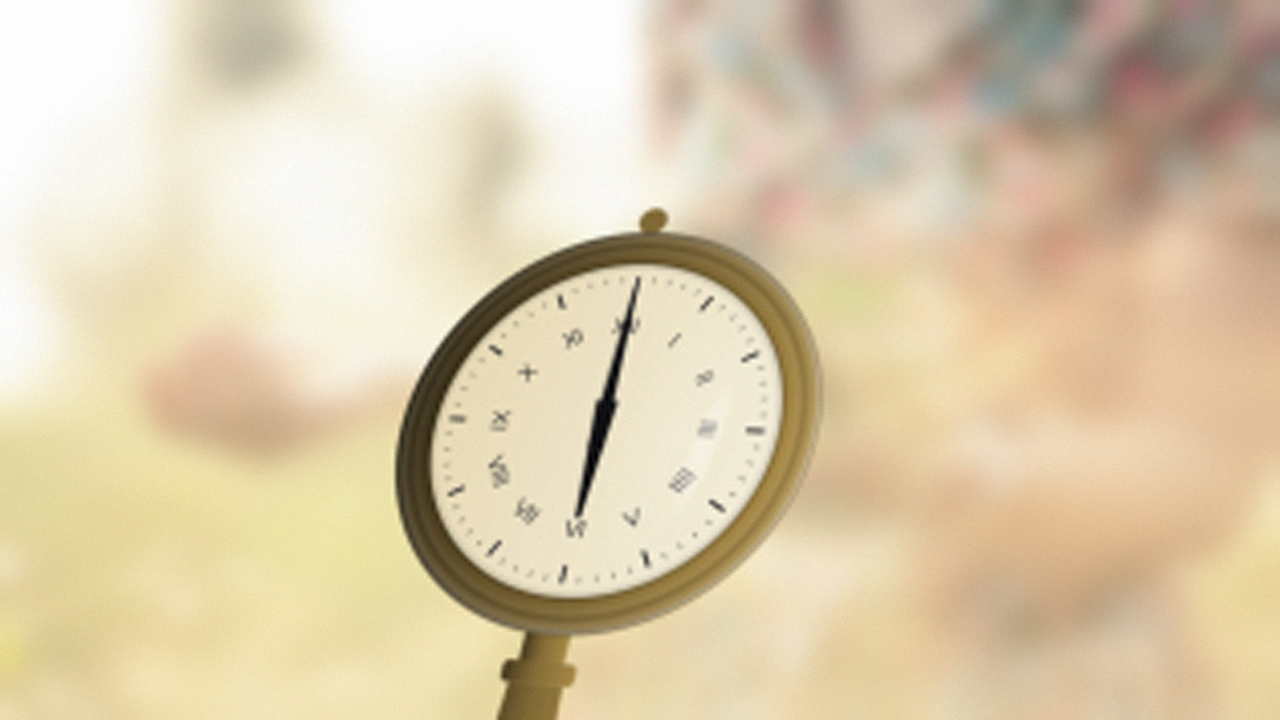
6:00
